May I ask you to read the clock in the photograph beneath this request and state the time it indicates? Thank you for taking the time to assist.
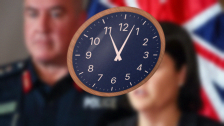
11:03
